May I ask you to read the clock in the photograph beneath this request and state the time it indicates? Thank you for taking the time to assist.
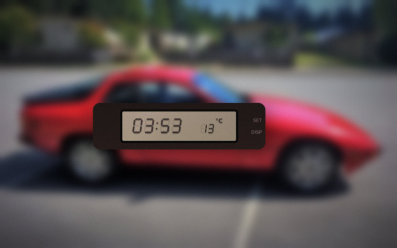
3:53
